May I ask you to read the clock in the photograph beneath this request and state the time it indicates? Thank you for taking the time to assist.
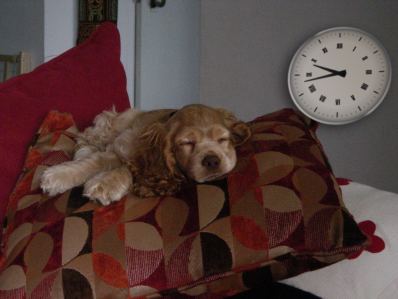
9:43
